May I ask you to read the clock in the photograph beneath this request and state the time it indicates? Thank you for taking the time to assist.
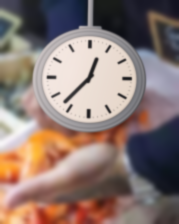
12:37
